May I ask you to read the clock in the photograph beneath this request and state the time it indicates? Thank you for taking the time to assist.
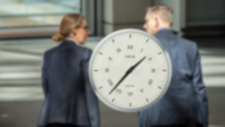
1:37
